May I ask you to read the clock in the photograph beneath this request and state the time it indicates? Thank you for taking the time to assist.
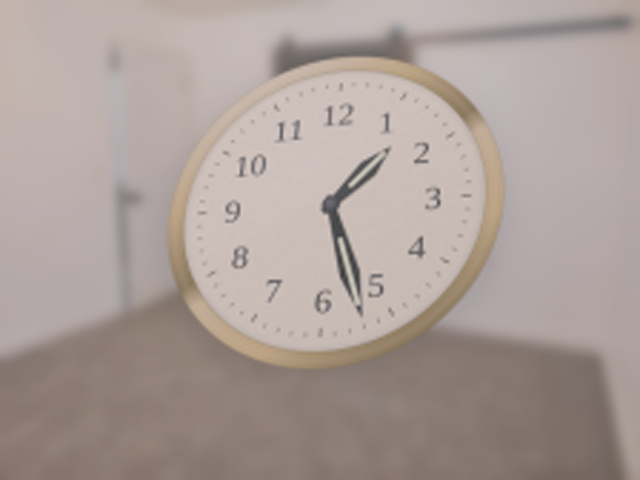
1:27
